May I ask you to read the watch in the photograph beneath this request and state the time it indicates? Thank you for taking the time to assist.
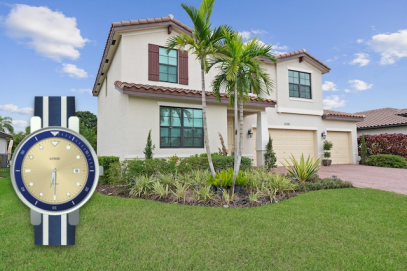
6:30
